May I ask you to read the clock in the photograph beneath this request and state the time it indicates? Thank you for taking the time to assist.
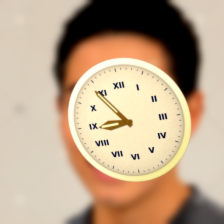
8:54
